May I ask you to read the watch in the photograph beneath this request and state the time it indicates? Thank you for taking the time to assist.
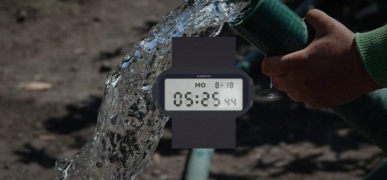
5:25:44
